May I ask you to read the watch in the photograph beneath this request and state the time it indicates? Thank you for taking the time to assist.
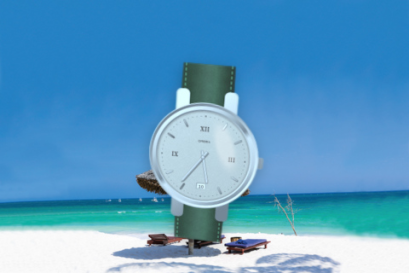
5:36
